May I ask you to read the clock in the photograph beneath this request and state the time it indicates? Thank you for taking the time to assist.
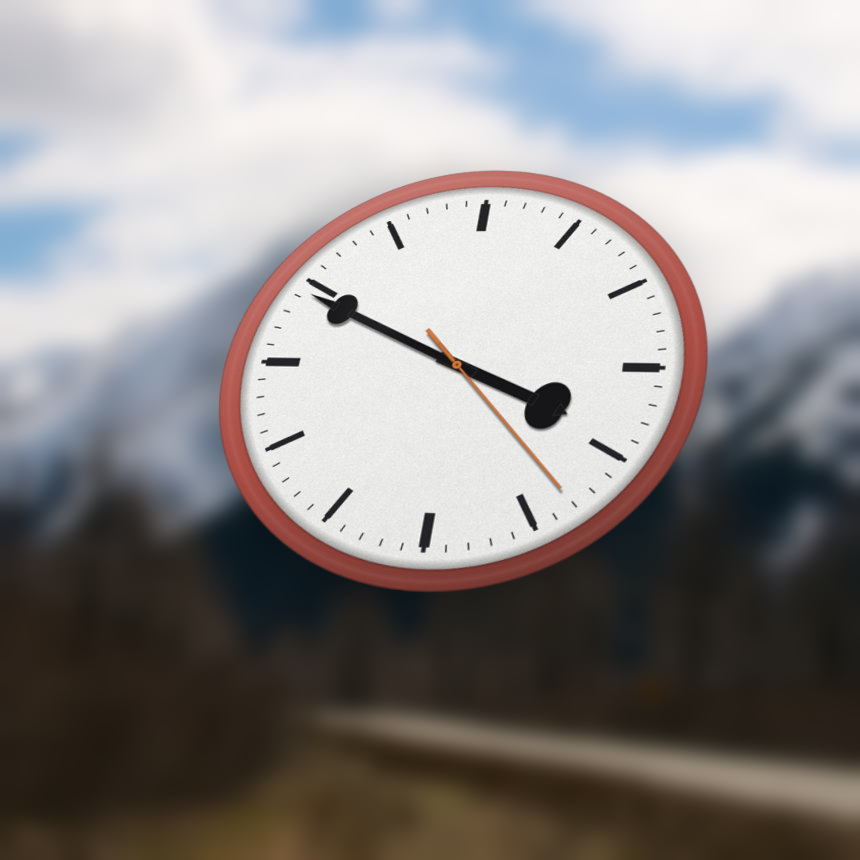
3:49:23
